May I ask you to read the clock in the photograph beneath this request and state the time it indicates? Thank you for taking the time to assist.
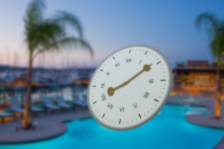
8:09
